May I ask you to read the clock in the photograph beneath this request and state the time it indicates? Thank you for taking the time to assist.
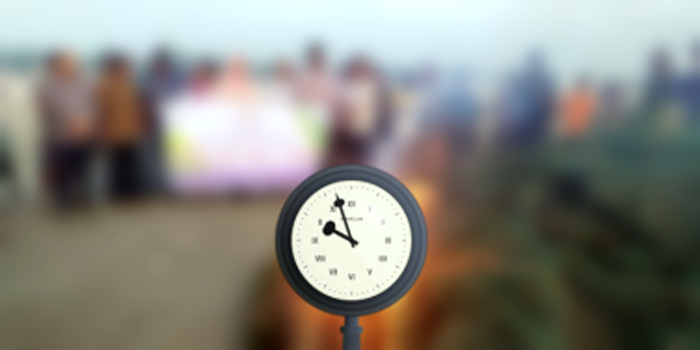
9:57
